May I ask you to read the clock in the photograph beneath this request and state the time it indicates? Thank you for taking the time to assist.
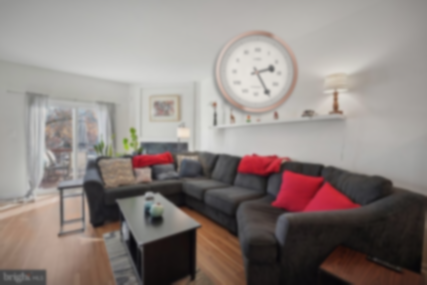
2:25
